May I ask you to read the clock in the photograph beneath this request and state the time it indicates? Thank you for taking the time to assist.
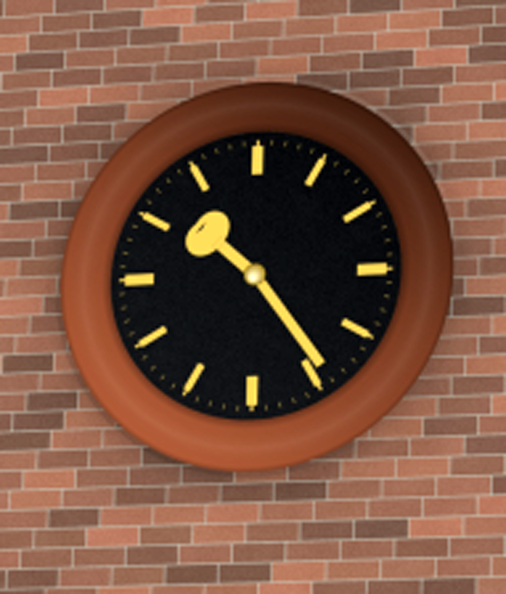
10:24
